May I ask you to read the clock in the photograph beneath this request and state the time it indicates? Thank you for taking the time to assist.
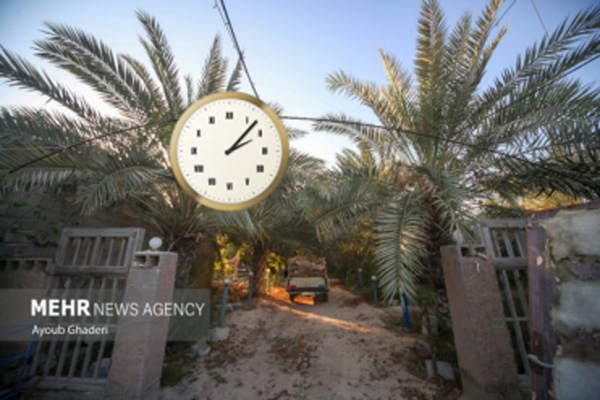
2:07
